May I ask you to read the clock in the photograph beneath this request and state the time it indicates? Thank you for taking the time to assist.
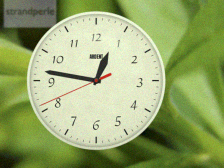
12:46:41
